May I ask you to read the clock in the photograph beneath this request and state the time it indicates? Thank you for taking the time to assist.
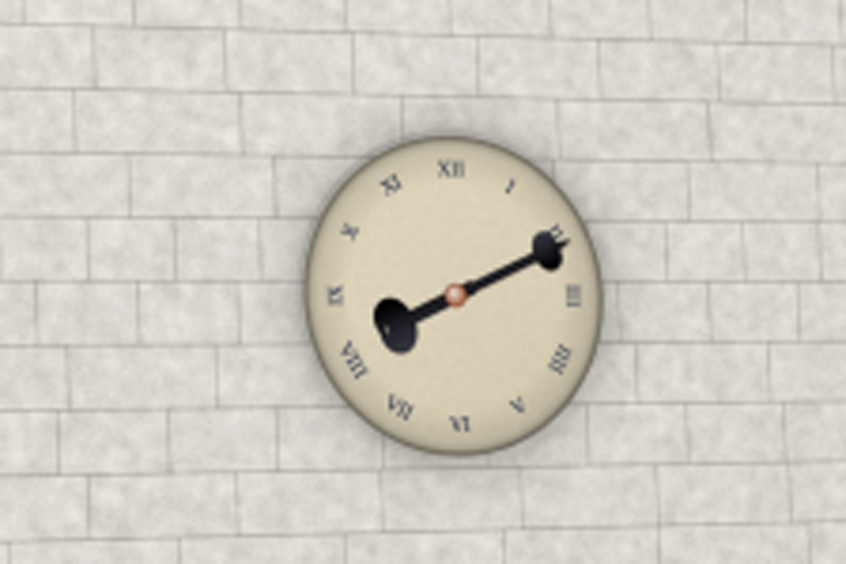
8:11
